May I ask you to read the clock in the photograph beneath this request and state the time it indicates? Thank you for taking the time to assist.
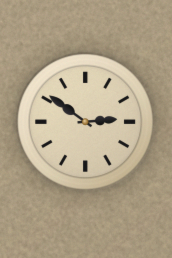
2:51
